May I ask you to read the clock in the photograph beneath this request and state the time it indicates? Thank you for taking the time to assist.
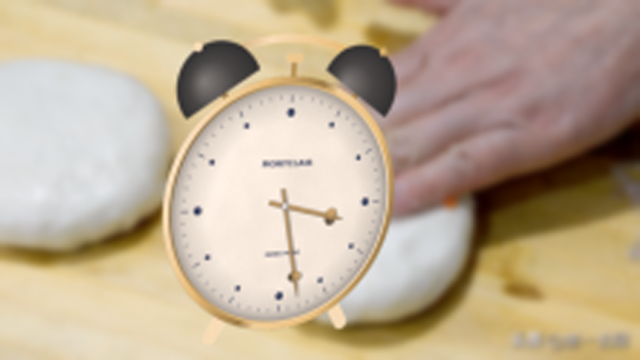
3:28
